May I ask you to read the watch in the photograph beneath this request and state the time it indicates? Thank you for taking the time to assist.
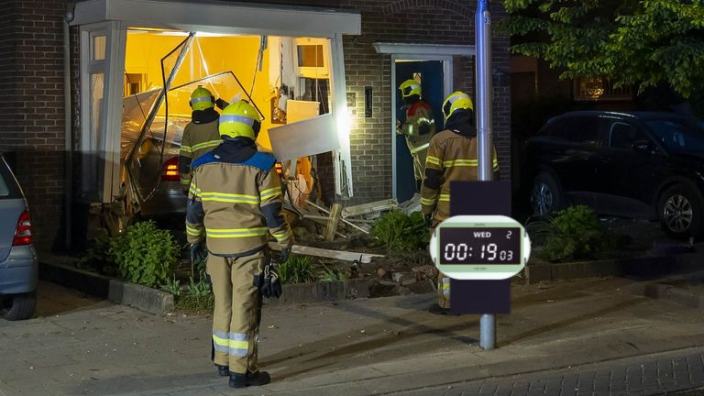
0:19:03
